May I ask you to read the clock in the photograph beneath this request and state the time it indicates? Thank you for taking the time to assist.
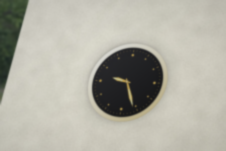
9:26
